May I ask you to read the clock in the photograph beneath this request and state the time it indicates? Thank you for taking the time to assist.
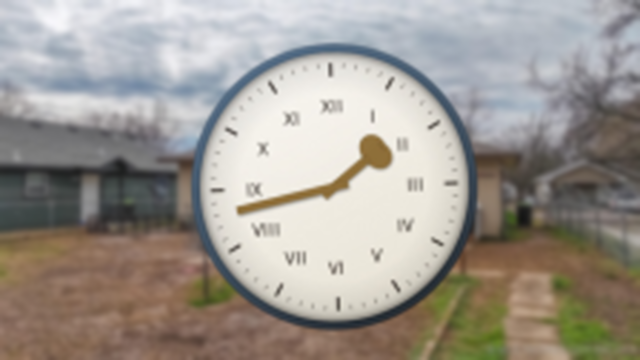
1:43
